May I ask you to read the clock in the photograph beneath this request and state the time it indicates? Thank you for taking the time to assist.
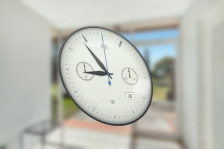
8:54
